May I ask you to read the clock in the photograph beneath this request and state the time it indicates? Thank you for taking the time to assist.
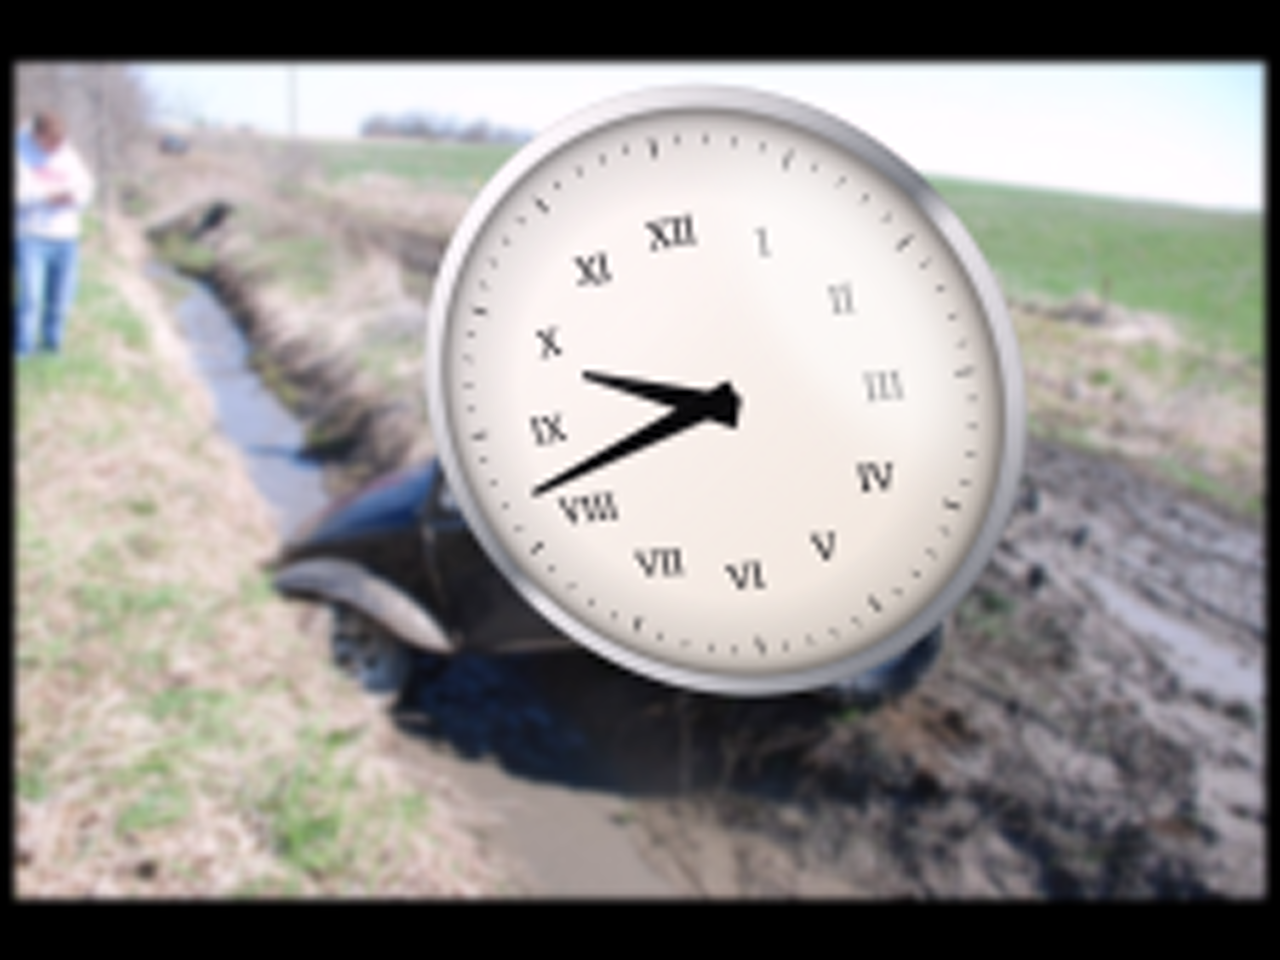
9:42
